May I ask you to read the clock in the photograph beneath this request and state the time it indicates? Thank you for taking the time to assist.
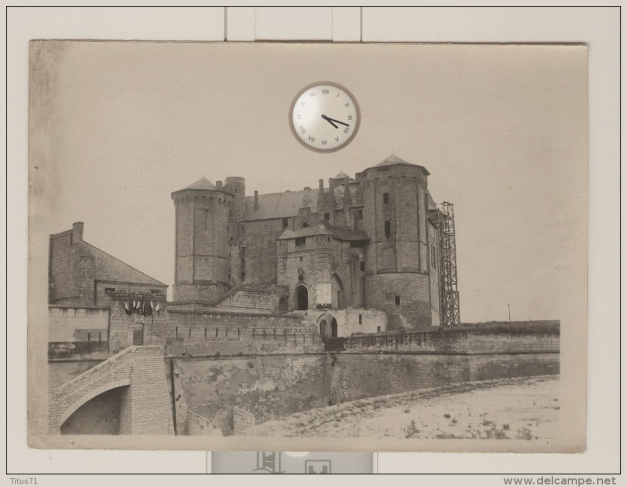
4:18
